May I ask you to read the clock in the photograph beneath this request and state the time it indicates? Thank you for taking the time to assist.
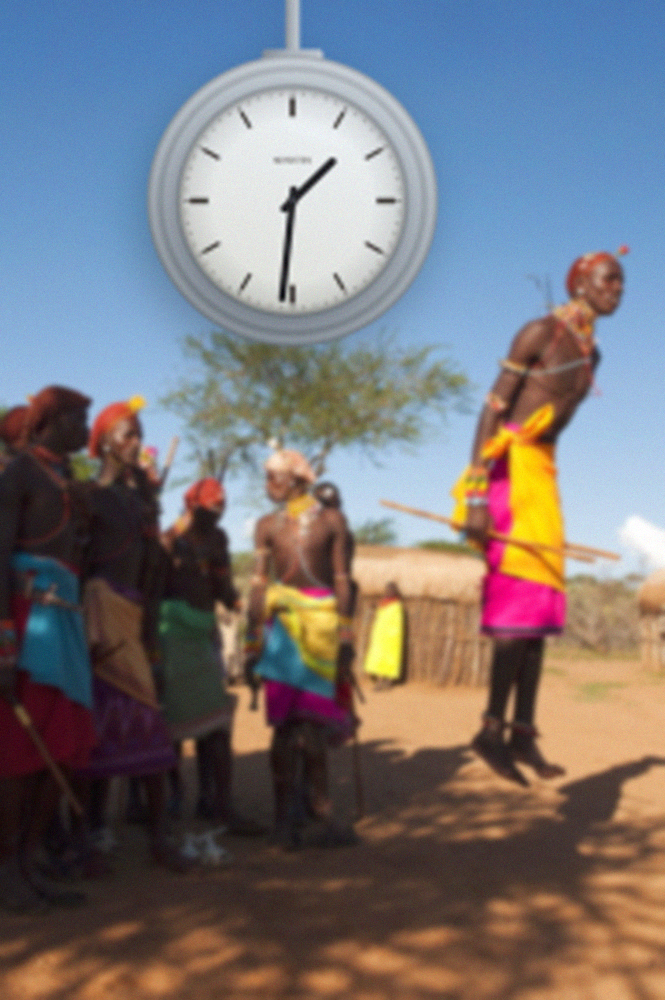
1:31
